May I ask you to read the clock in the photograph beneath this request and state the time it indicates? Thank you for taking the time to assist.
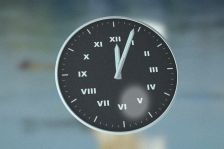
12:04
